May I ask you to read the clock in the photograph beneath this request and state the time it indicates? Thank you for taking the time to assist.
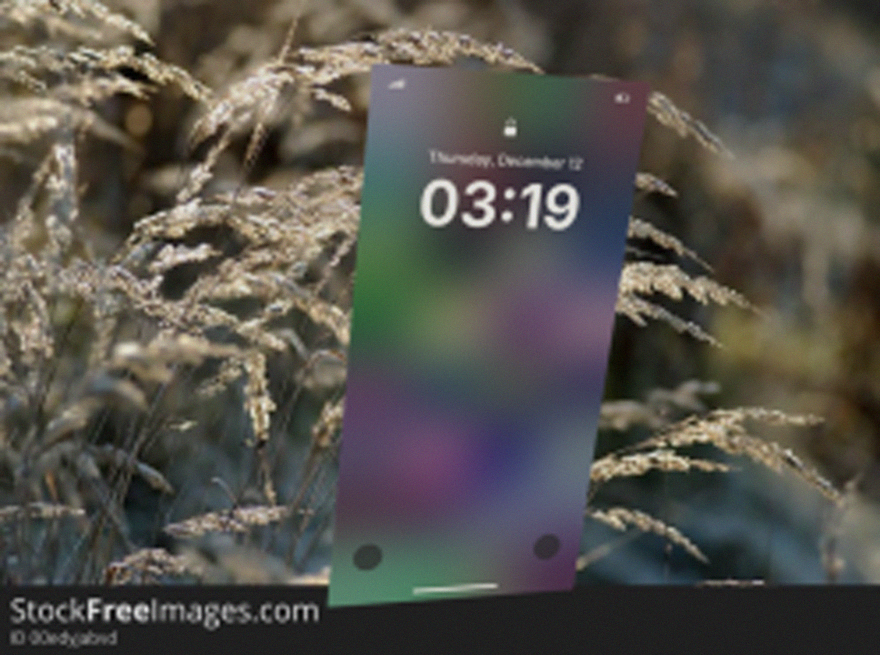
3:19
